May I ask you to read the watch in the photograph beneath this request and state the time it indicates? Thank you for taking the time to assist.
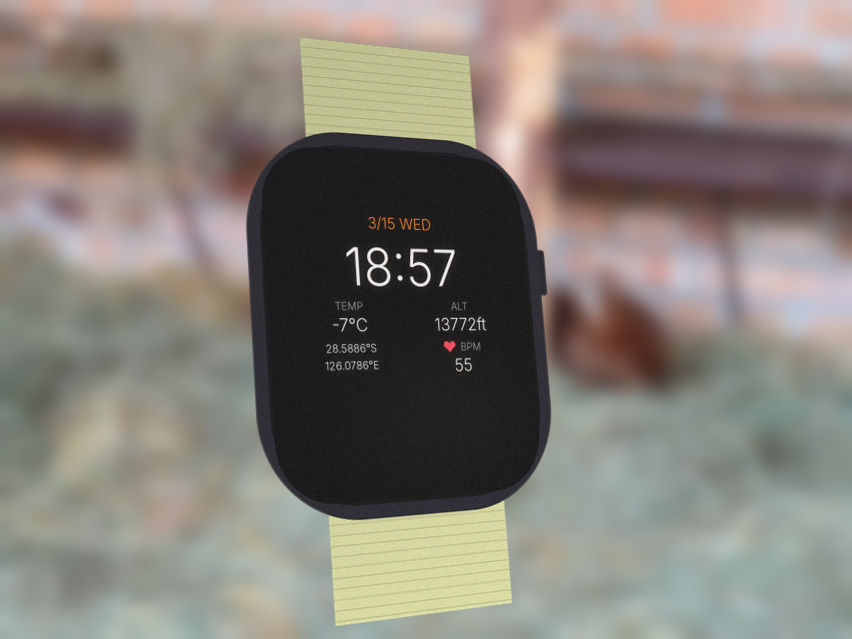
18:57
